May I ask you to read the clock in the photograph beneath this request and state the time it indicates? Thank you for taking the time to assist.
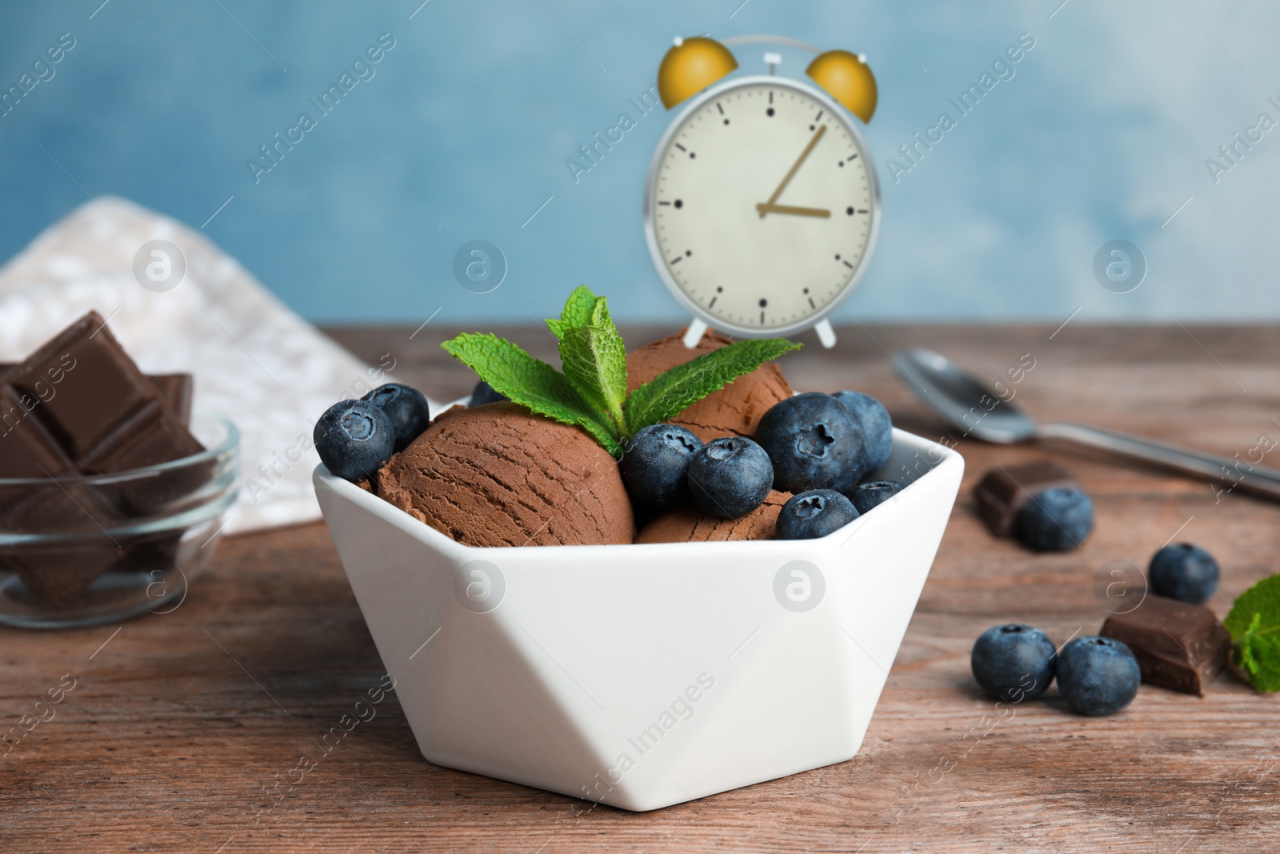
3:06
